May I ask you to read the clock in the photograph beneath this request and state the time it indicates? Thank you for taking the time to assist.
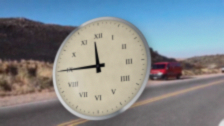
11:45
